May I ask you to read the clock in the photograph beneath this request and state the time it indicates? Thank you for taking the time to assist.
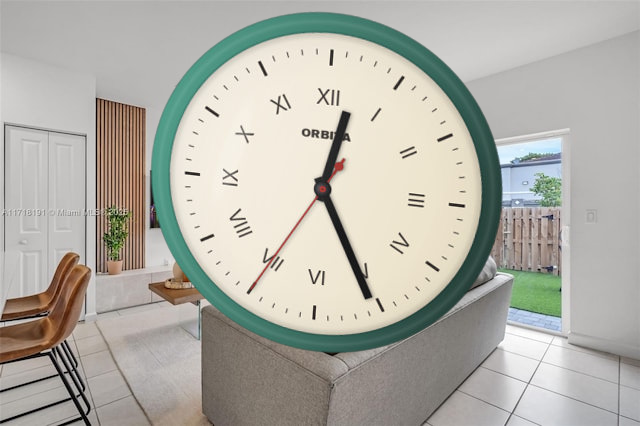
12:25:35
